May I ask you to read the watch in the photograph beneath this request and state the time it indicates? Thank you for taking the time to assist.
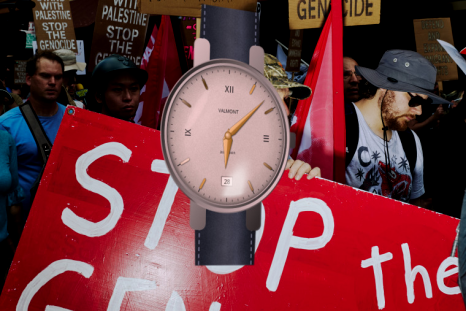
6:08
